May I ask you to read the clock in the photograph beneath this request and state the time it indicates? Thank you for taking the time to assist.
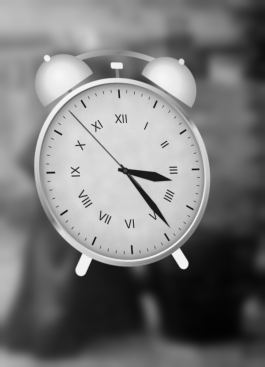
3:23:53
